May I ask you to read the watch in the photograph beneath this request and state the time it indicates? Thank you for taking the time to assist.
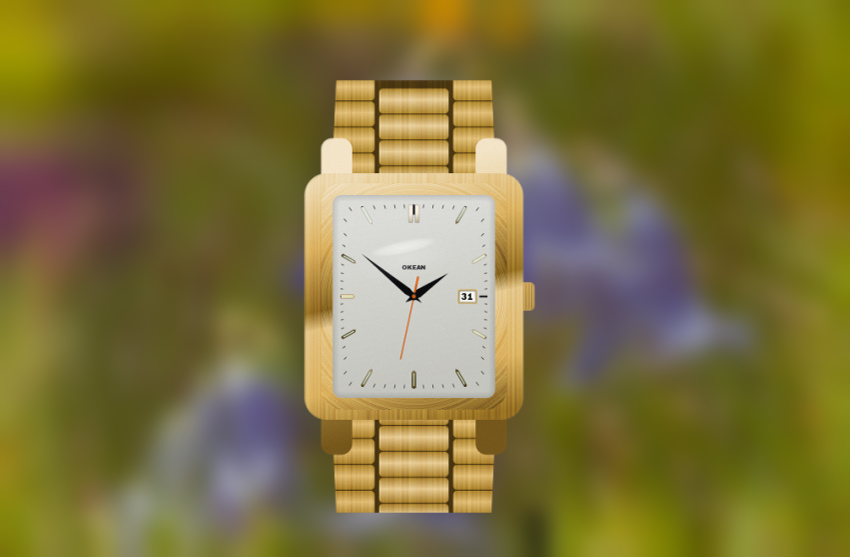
1:51:32
